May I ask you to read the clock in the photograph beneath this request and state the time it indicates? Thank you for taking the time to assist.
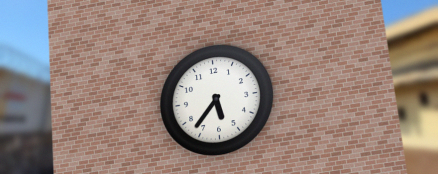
5:37
